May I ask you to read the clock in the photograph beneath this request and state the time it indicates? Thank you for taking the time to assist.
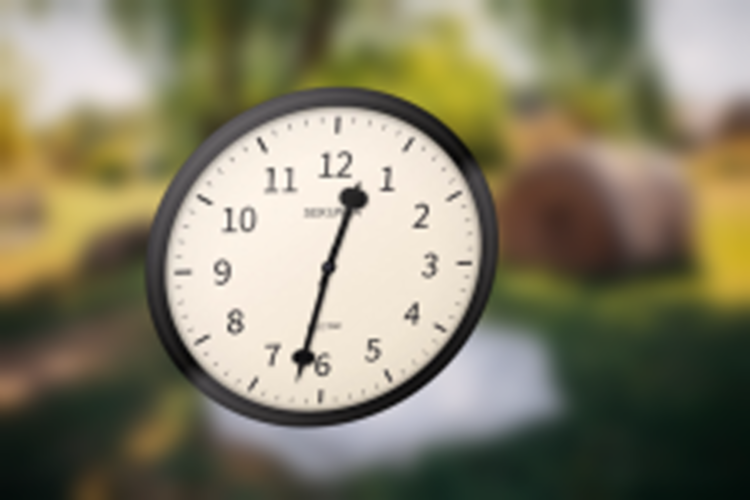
12:32
